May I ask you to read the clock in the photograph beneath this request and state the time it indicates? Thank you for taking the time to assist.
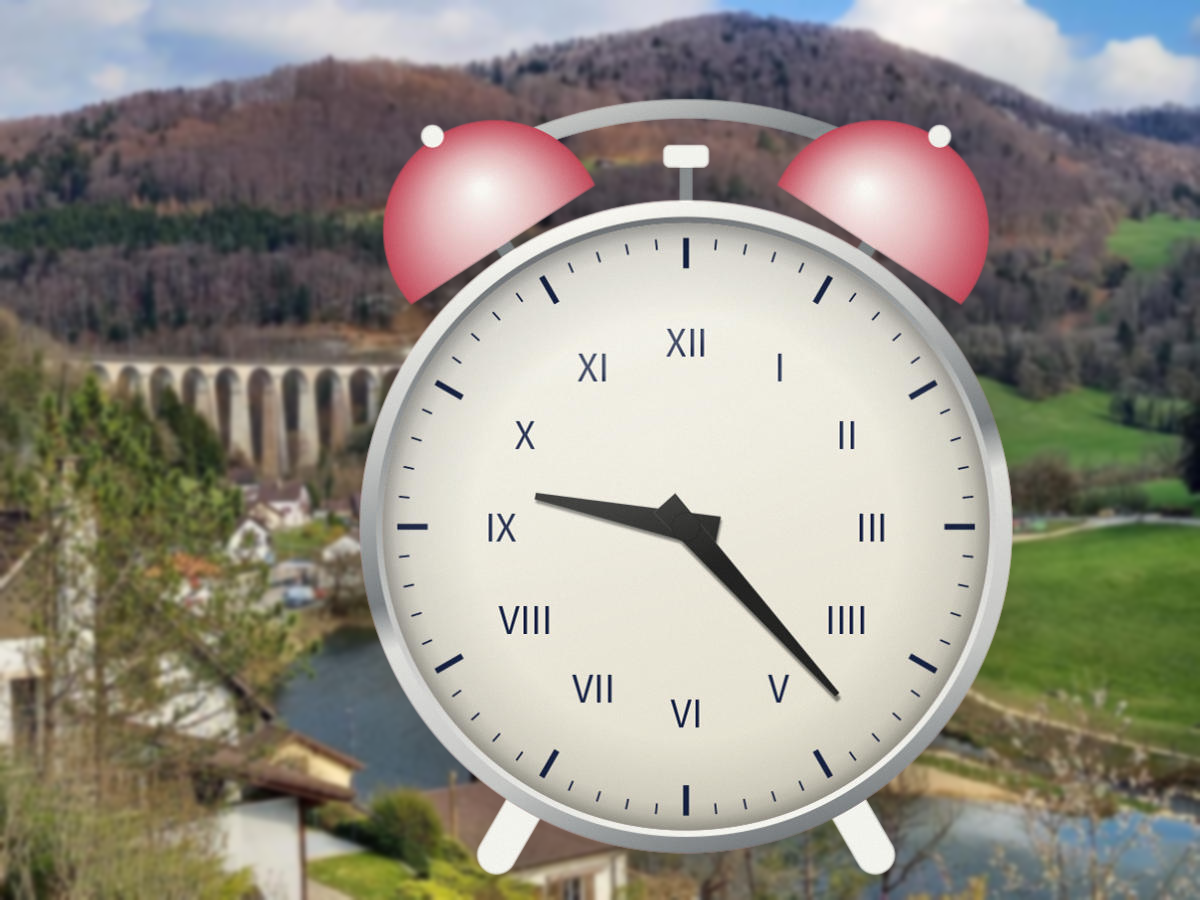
9:23
